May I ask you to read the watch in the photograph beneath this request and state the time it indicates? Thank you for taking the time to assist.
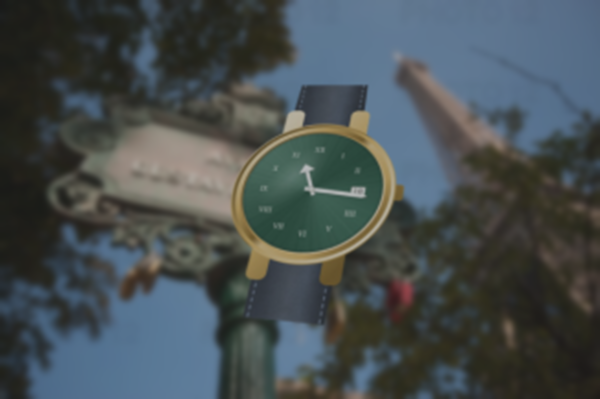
11:16
